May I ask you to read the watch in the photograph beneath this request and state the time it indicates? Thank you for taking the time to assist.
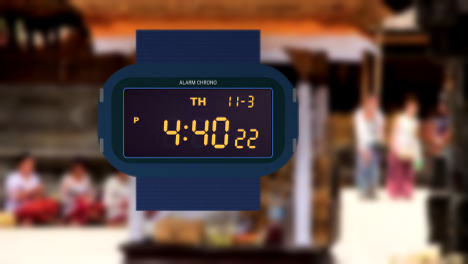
4:40:22
